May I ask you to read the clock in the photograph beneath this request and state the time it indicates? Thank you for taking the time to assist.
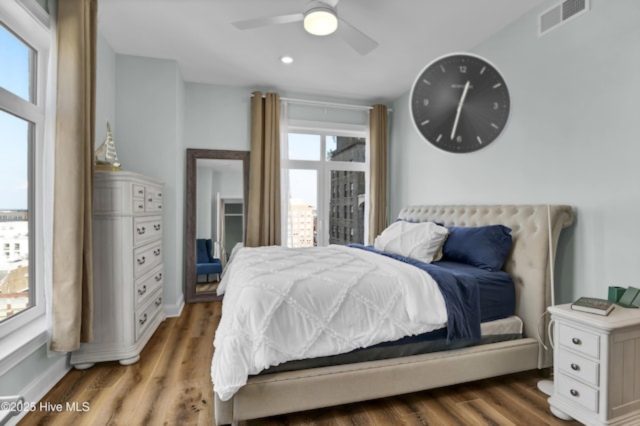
12:32
